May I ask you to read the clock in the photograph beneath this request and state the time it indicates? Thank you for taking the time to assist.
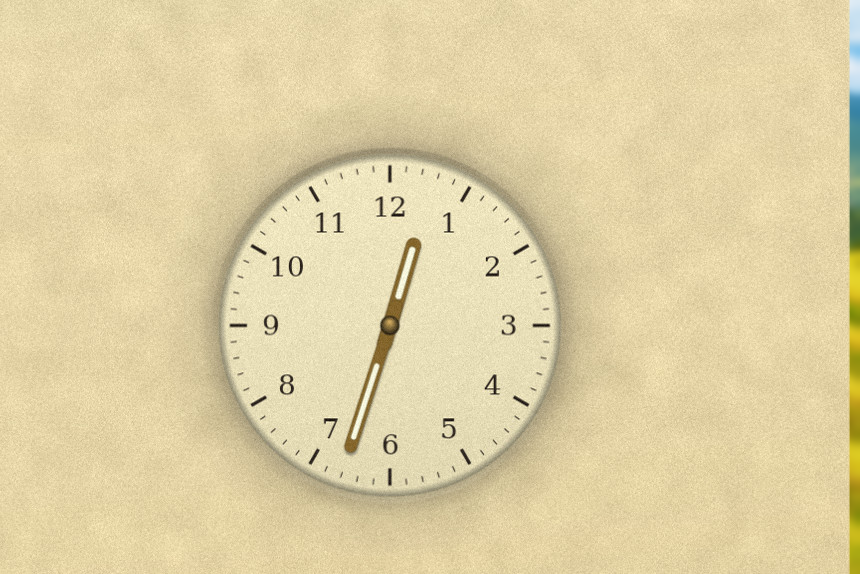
12:33
